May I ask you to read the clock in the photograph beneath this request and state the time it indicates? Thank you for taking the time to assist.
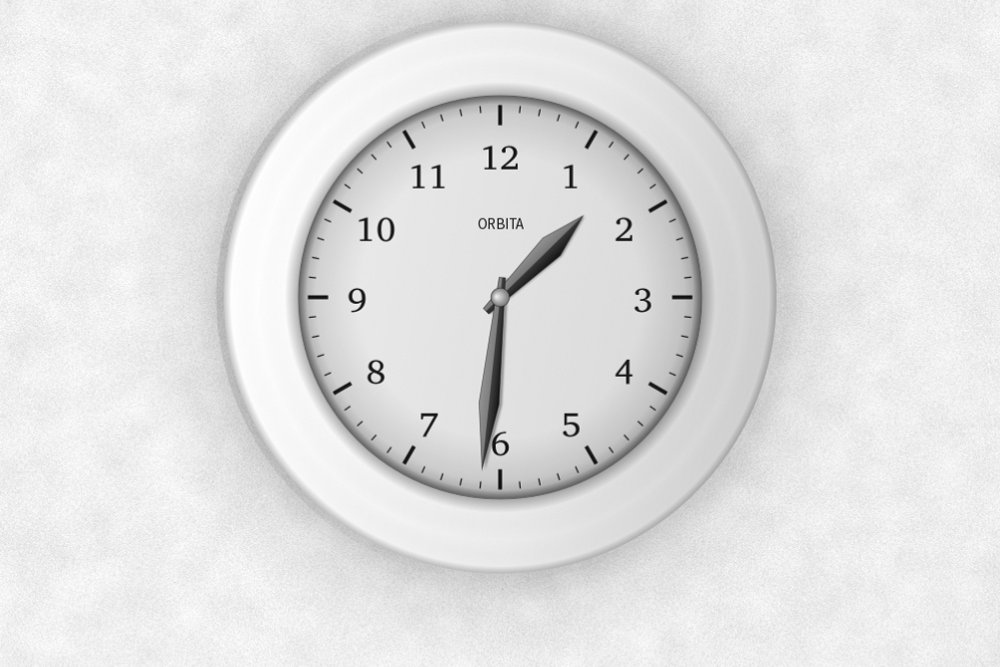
1:31
